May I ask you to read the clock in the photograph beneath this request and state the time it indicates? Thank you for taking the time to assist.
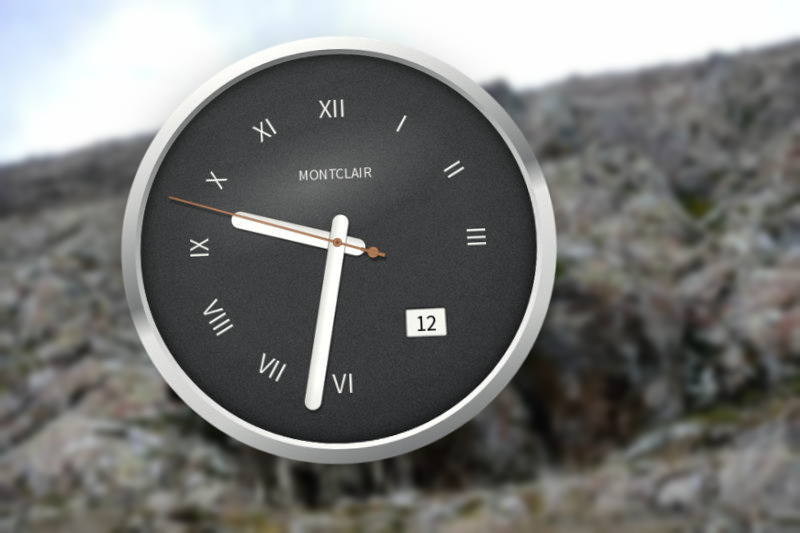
9:31:48
